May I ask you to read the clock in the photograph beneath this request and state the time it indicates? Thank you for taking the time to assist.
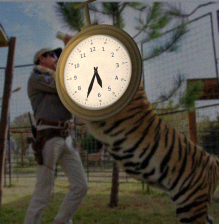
5:35
